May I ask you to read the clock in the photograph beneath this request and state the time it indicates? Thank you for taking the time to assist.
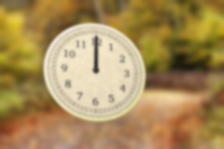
12:00
